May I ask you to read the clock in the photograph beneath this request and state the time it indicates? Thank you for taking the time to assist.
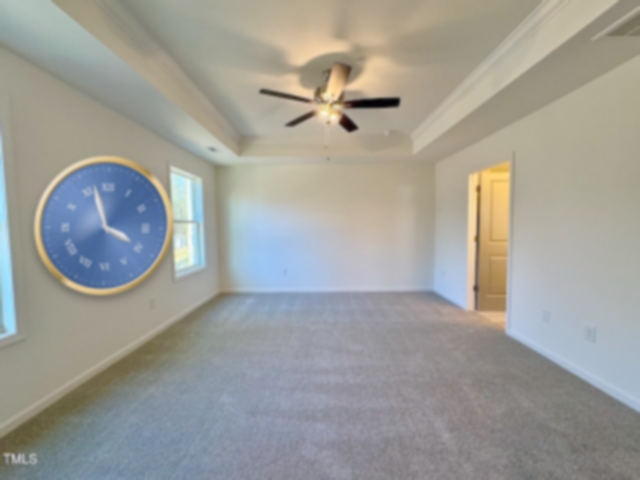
3:57
